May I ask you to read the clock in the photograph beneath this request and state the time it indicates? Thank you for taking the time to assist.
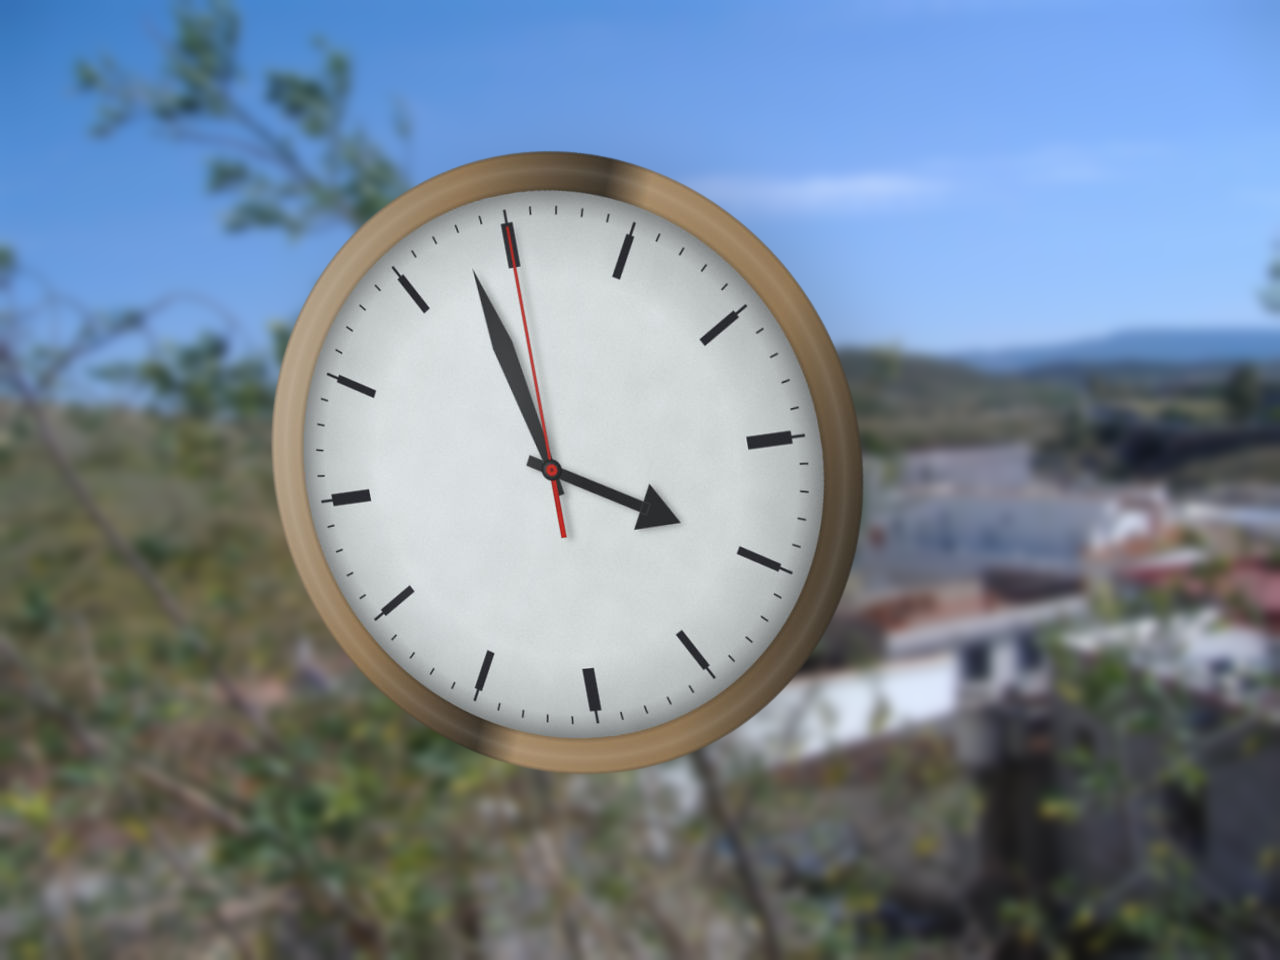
3:58:00
